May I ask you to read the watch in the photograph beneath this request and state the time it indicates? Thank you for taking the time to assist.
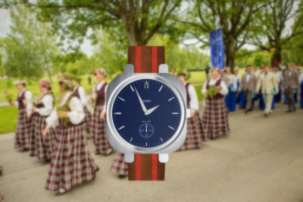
1:56
